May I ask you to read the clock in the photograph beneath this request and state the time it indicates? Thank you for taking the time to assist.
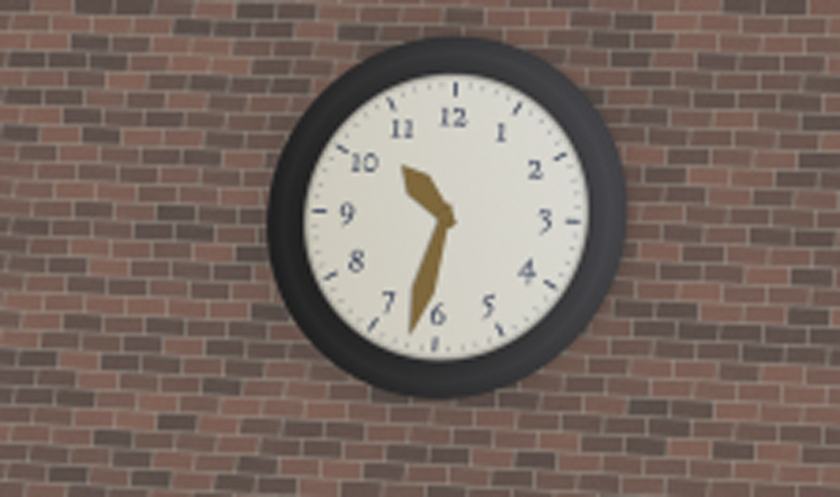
10:32
